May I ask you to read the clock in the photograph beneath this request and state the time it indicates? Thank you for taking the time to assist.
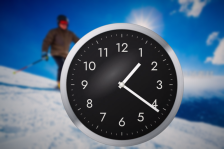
1:21
